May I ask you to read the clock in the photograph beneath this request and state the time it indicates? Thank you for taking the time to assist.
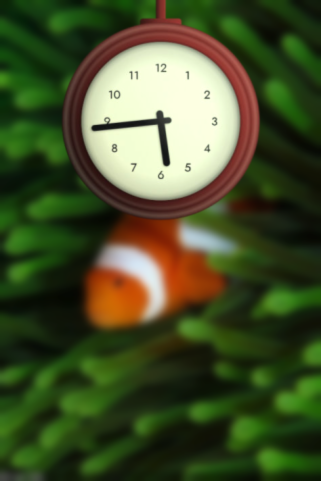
5:44
